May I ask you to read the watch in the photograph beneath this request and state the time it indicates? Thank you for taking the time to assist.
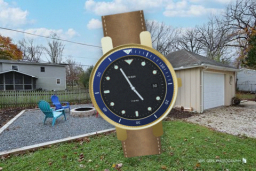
4:56
